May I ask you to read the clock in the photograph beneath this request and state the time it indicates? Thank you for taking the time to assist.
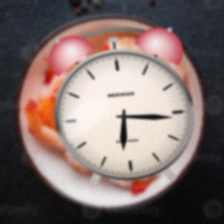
6:16
